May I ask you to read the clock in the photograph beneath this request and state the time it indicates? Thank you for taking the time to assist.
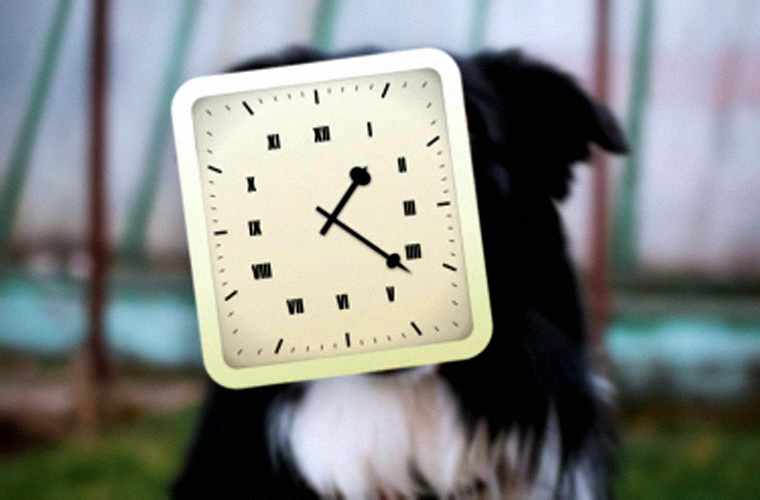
1:22
